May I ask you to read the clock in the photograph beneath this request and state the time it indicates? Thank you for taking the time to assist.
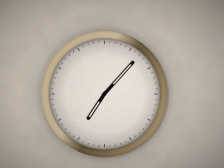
7:07
